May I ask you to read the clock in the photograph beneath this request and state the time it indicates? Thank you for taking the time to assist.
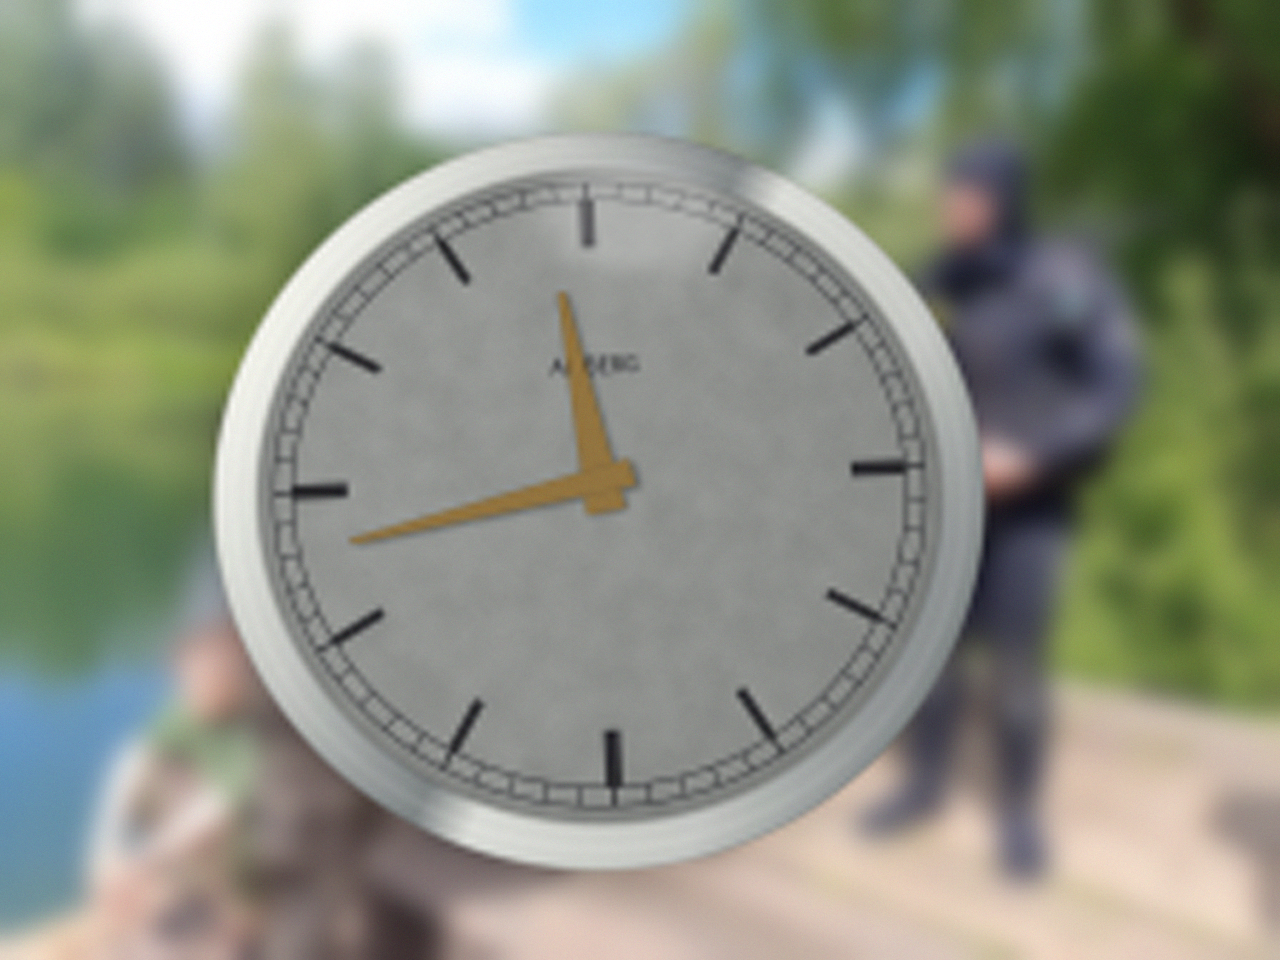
11:43
